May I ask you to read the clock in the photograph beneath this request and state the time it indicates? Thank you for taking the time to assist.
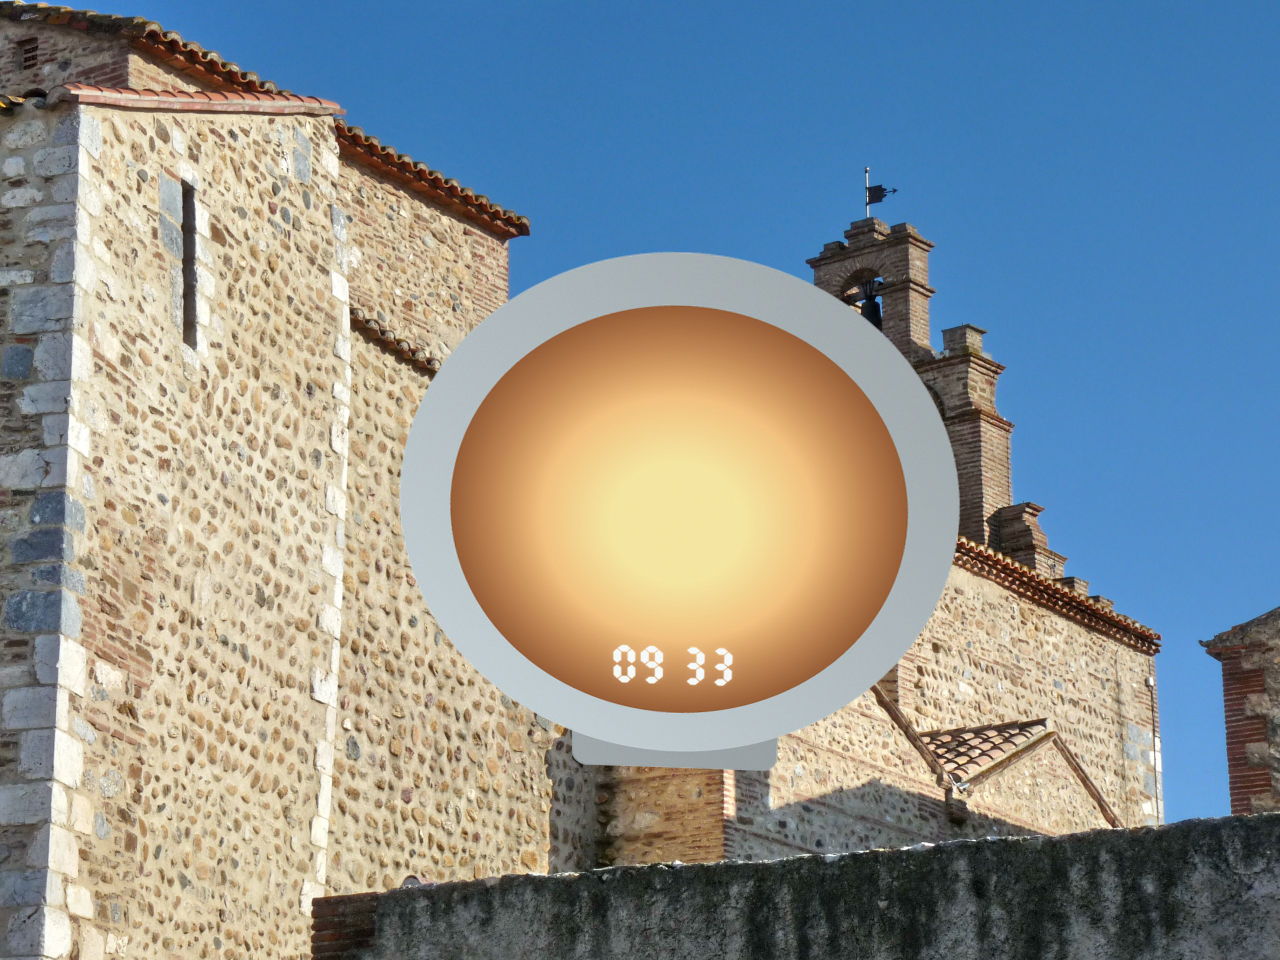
9:33
